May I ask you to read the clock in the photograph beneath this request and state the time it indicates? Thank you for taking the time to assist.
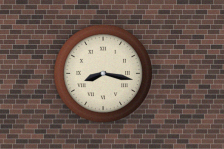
8:17
